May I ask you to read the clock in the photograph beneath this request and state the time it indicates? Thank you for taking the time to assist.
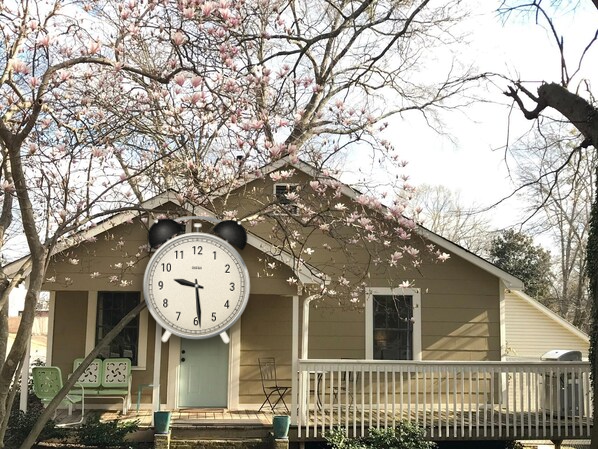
9:29
